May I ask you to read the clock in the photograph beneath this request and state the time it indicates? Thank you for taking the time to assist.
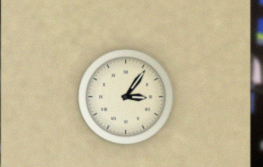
3:06
